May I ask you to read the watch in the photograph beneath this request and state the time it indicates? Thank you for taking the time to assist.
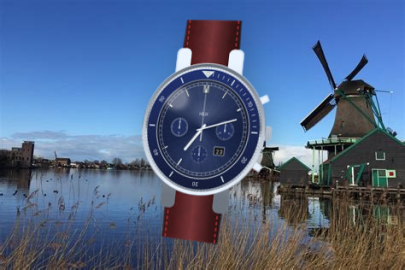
7:12
